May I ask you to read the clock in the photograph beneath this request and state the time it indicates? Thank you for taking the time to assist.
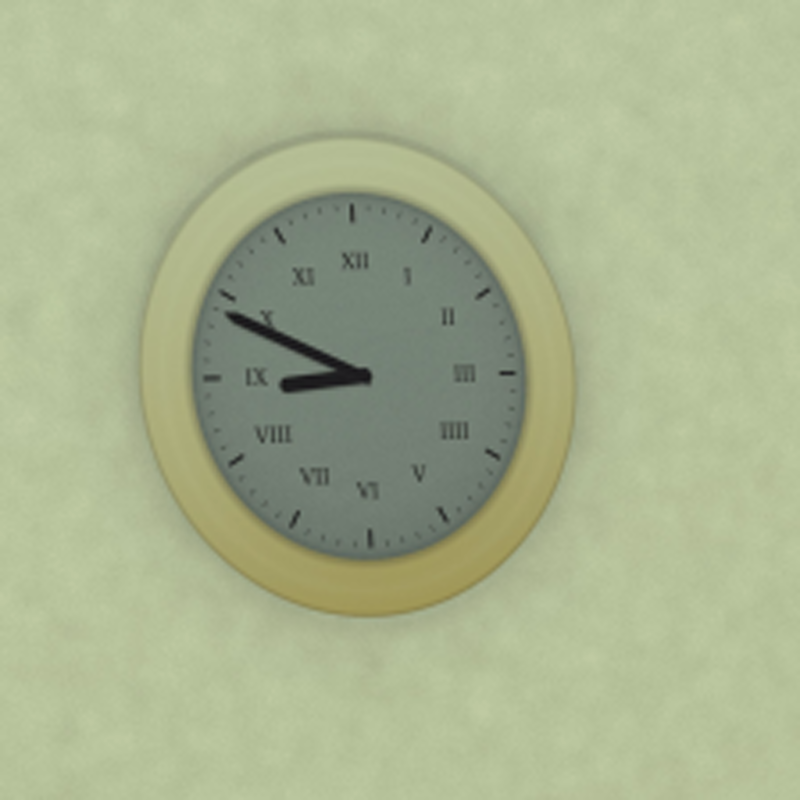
8:49
